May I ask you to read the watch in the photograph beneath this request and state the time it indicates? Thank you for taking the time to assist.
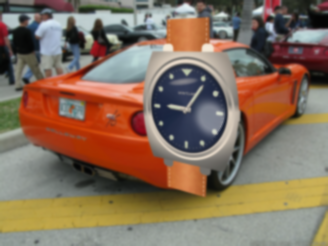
9:06
